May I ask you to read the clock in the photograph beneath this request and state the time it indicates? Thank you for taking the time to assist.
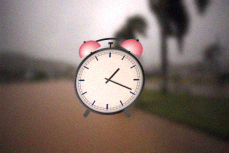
1:19
